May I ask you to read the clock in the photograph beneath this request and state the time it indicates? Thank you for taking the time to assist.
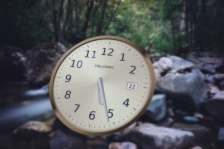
5:26
